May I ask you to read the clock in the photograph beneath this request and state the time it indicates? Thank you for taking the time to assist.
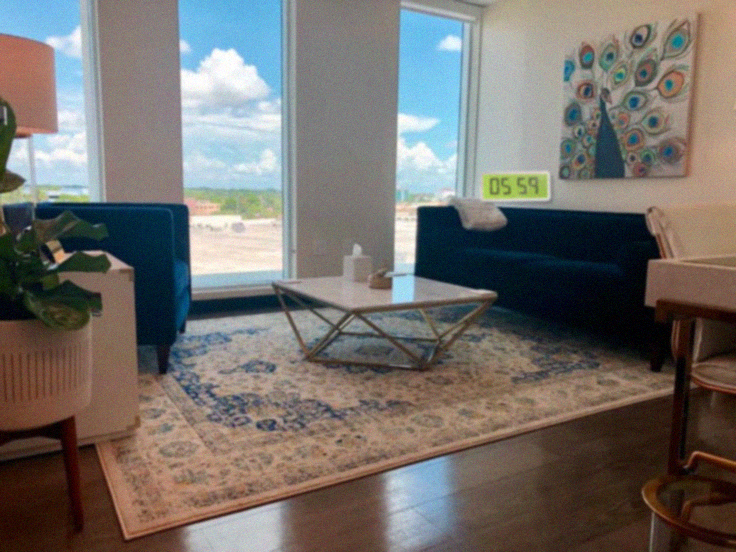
5:59
